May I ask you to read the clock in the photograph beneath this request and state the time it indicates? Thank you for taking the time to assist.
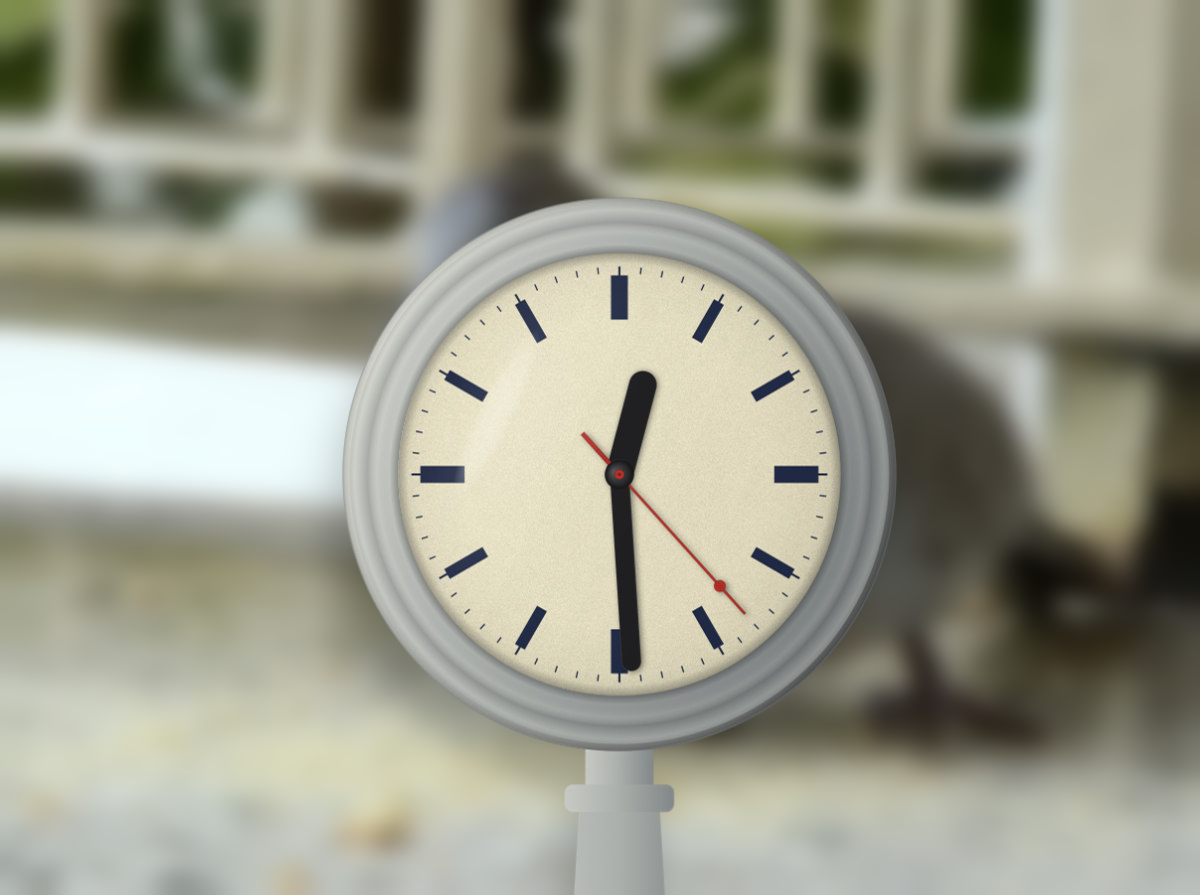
12:29:23
